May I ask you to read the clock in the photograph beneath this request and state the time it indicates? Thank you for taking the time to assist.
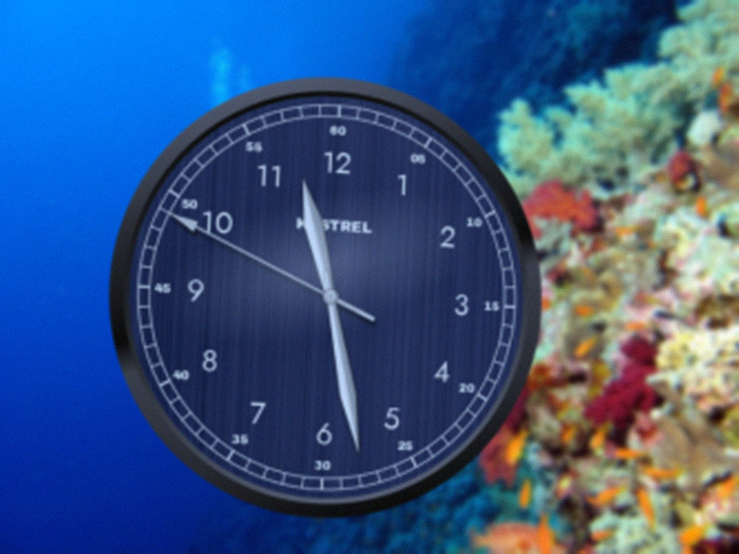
11:27:49
